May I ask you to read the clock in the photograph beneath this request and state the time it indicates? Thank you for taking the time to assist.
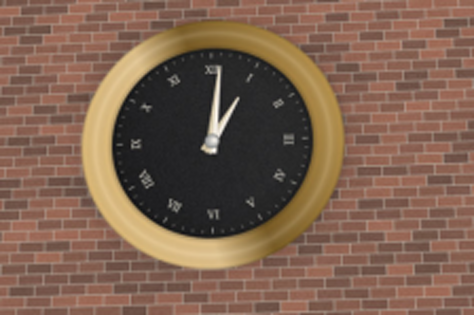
1:01
